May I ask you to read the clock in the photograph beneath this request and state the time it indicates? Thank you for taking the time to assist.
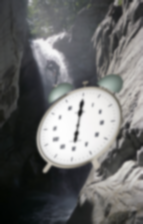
6:00
